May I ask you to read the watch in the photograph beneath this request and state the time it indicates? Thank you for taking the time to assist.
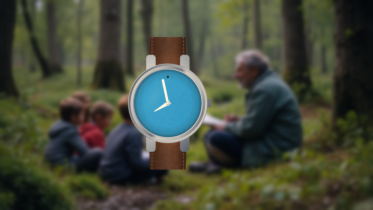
7:58
